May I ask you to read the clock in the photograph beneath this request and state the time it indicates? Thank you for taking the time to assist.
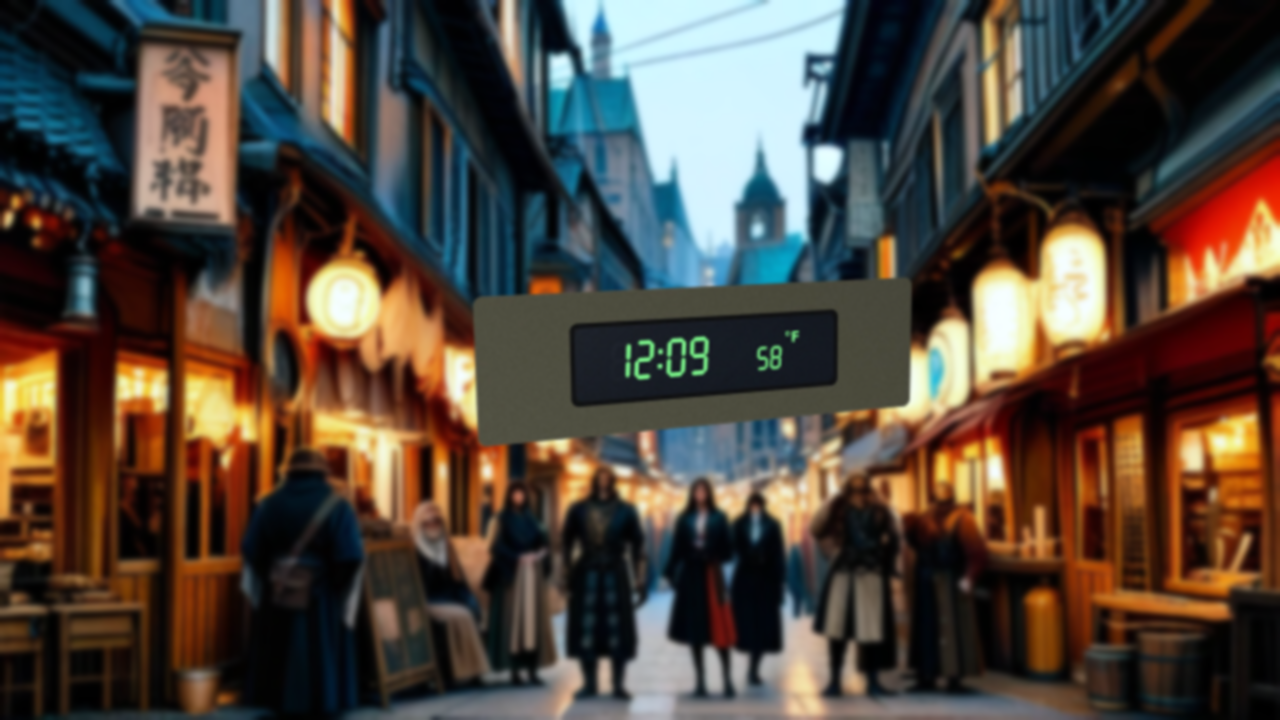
12:09
